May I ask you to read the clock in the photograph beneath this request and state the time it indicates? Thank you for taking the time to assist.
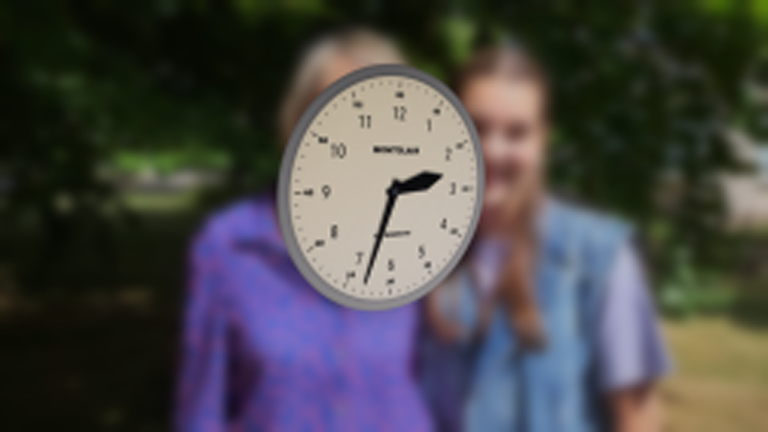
2:33
